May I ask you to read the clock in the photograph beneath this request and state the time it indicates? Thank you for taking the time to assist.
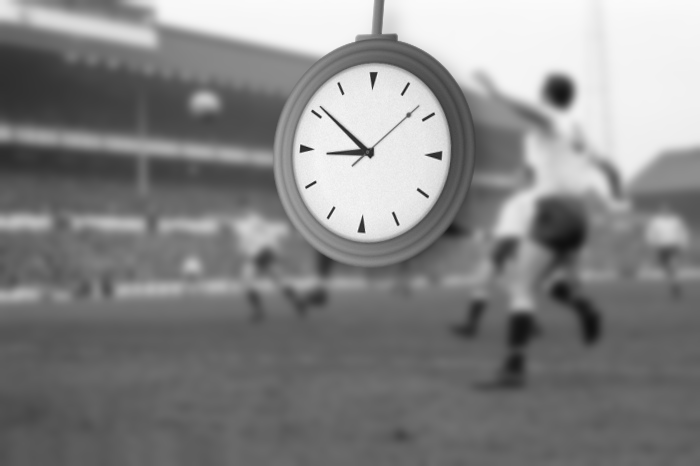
8:51:08
